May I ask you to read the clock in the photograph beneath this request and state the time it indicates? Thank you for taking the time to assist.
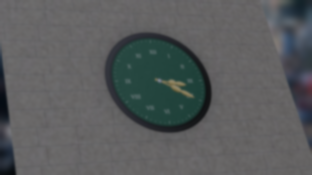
3:20
